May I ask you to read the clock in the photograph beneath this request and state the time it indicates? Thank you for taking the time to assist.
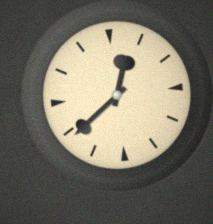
12:39
